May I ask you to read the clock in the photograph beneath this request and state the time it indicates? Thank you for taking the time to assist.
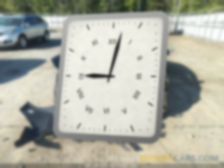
9:02
